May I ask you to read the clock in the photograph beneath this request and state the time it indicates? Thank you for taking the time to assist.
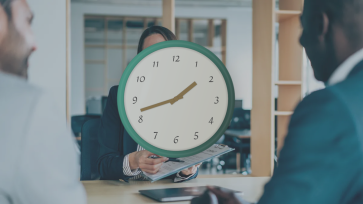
1:42
